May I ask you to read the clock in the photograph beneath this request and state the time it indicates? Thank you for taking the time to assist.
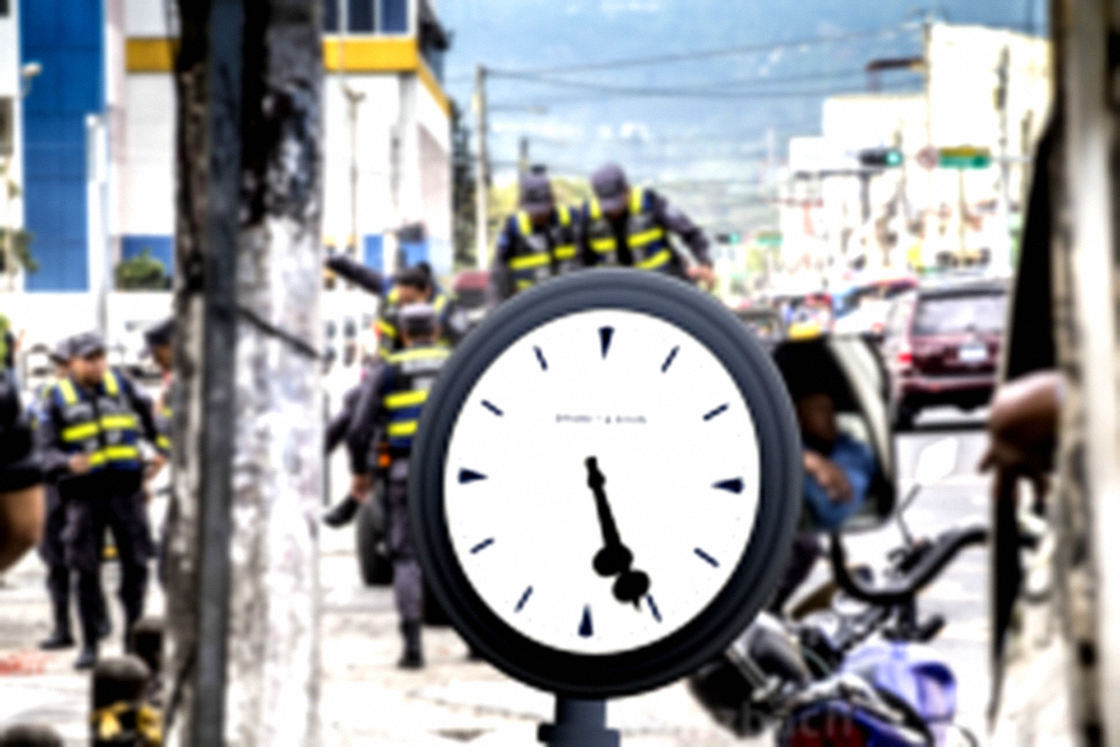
5:26
